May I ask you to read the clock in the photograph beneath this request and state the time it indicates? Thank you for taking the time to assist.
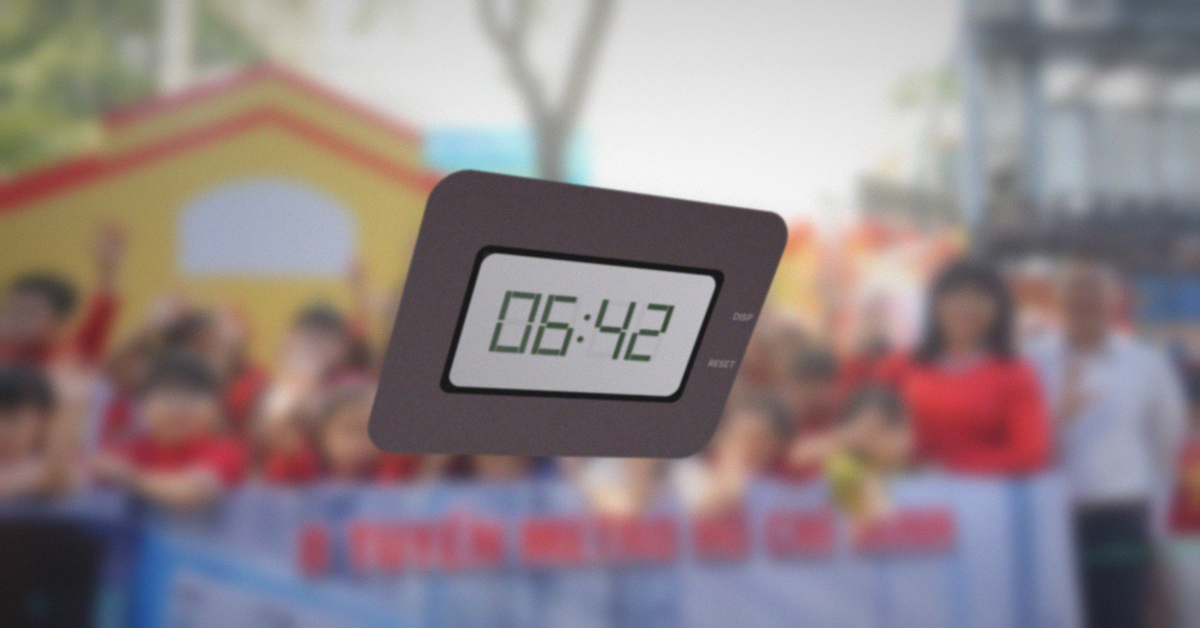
6:42
